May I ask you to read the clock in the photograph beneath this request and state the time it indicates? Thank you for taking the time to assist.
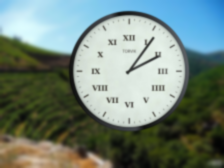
2:06
